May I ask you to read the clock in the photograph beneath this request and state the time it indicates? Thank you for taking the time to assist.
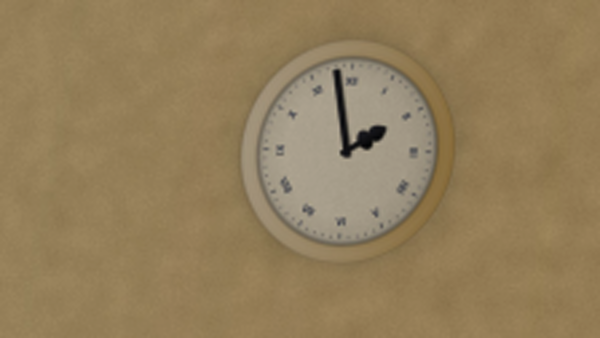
1:58
